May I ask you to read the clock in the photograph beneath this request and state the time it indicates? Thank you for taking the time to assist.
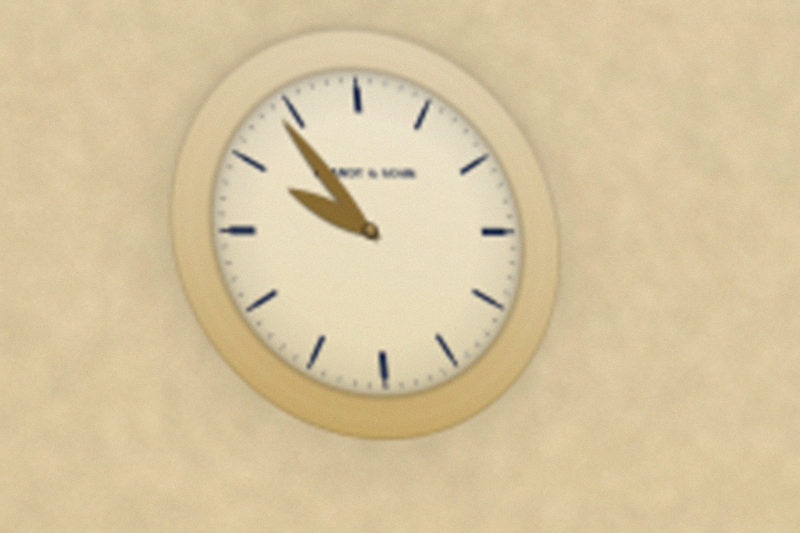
9:54
